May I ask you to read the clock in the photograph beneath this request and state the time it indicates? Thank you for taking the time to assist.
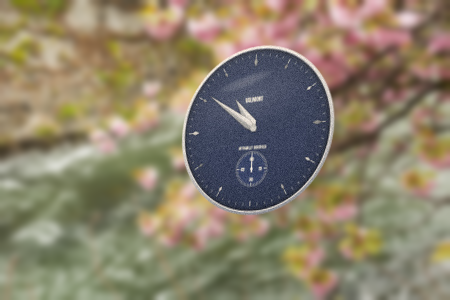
10:51
